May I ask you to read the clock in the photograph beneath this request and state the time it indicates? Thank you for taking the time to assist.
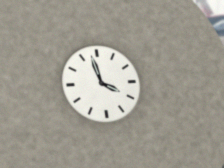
3:58
